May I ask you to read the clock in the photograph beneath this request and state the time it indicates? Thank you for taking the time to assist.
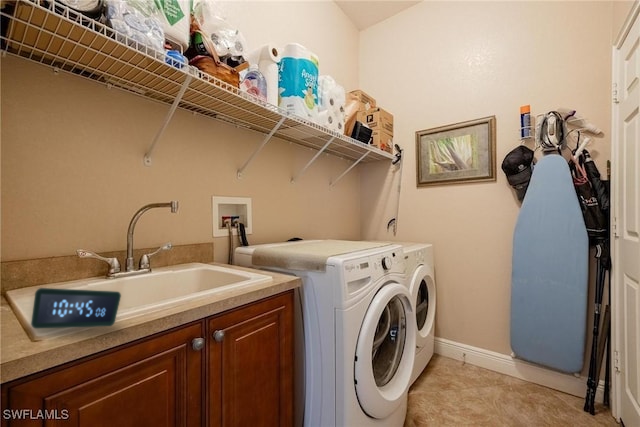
10:45
